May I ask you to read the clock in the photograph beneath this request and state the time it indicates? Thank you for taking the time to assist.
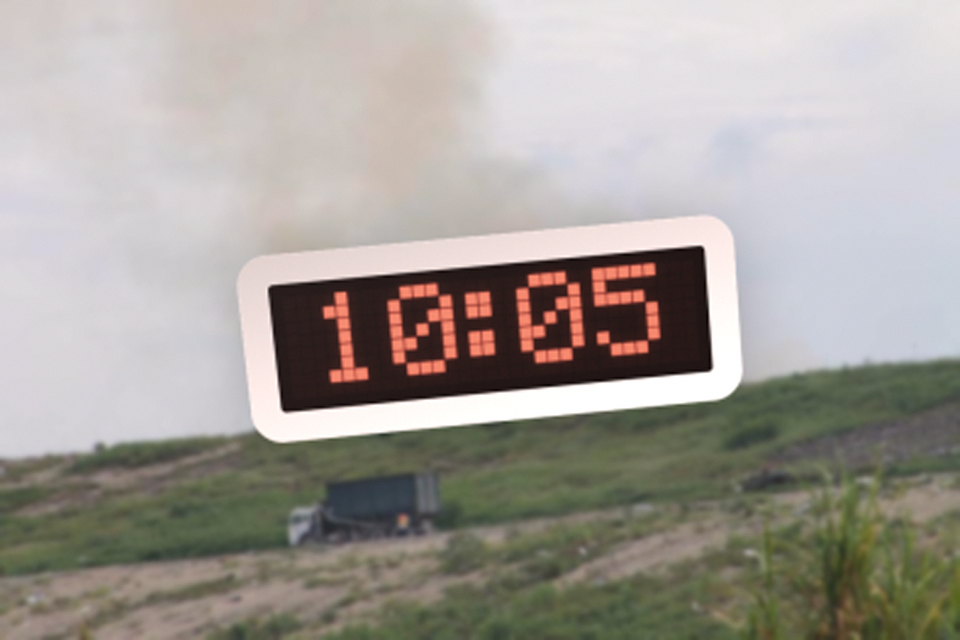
10:05
